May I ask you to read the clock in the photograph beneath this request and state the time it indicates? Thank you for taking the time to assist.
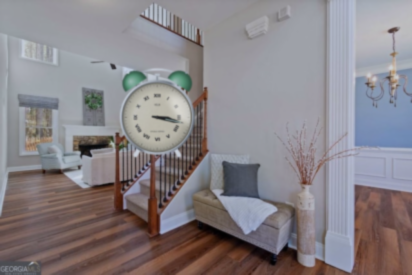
3:17
